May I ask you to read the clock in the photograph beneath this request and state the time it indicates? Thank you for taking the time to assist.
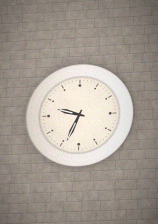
9:34
